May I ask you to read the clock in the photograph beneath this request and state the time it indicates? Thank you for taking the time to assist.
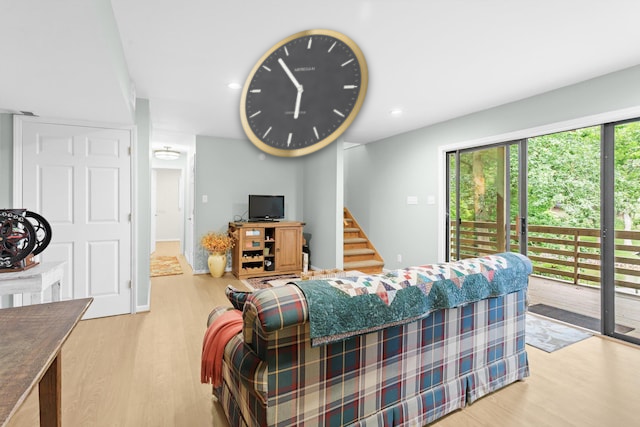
5:53
